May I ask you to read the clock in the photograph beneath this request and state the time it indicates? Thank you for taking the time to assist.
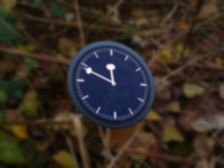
11:49
